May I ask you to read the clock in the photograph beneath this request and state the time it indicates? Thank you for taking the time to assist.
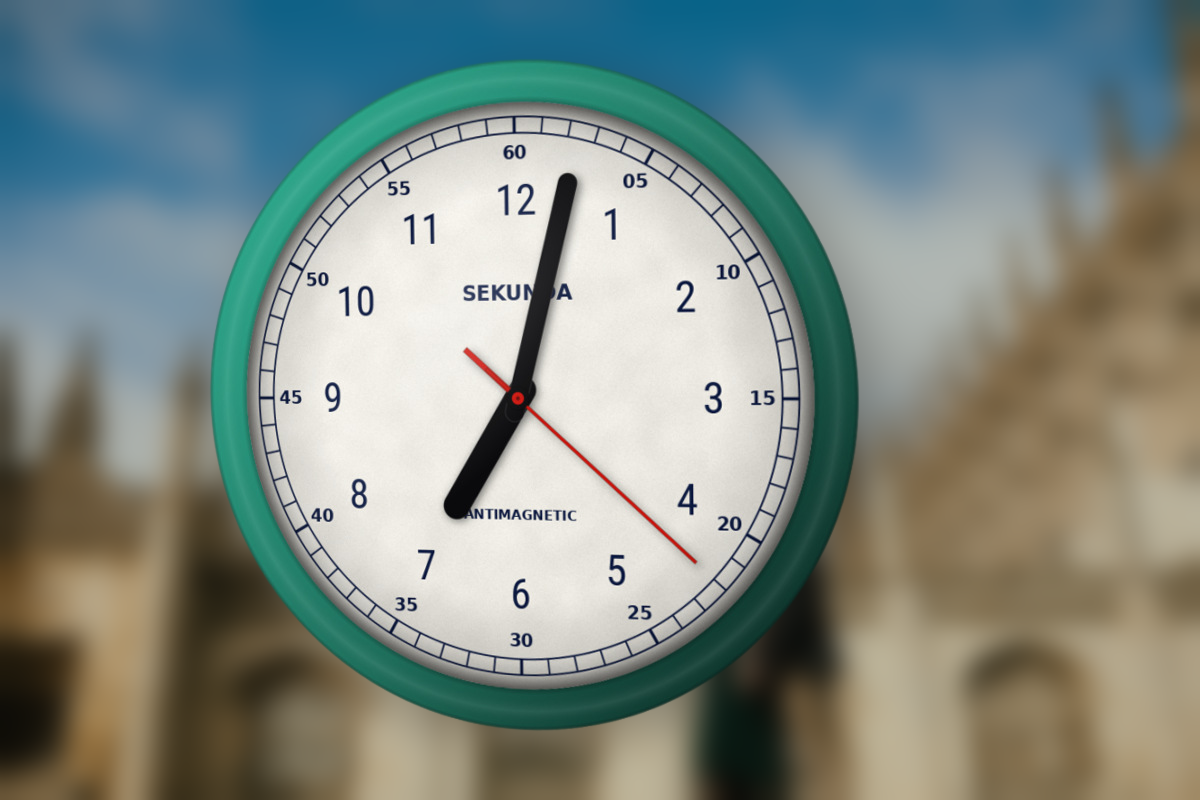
7:02:22
